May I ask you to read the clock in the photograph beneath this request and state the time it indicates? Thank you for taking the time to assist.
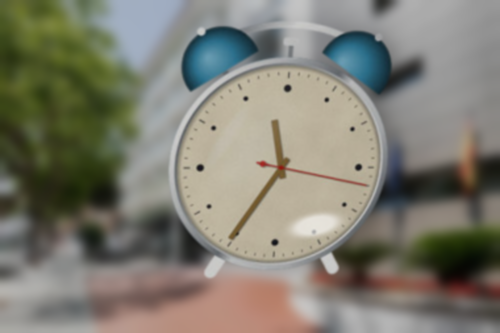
11:35:17
